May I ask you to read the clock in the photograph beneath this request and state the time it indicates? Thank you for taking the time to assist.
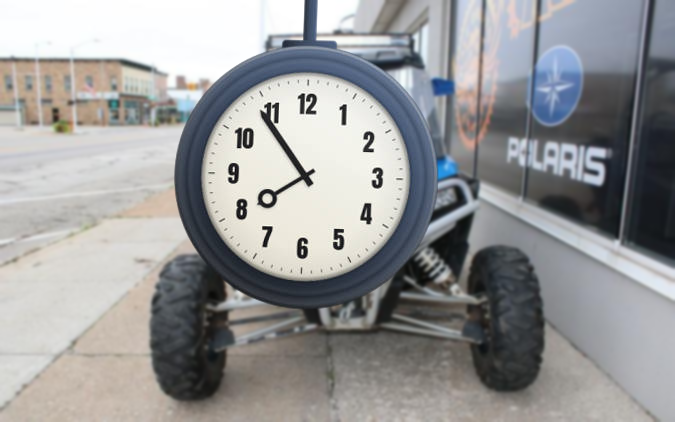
7:54
